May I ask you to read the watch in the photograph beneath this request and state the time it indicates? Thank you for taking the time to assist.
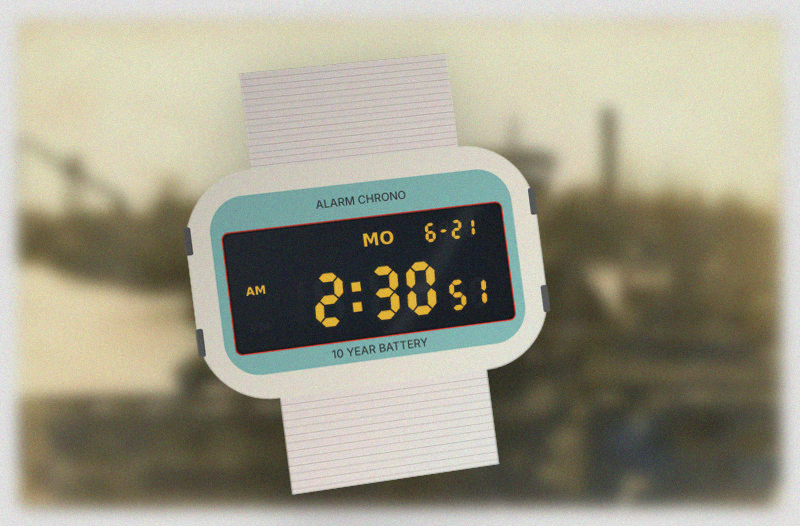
2:30:51
